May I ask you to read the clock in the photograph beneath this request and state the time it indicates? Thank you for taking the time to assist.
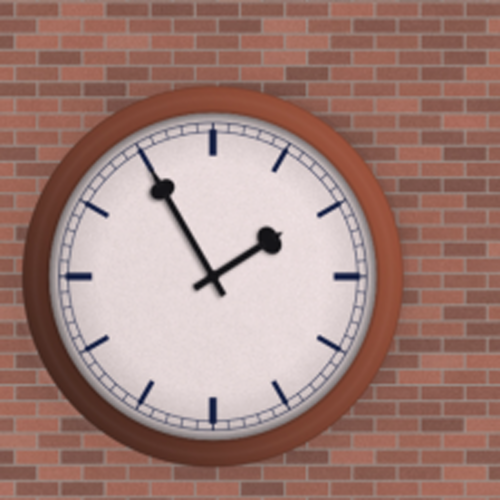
1:55
